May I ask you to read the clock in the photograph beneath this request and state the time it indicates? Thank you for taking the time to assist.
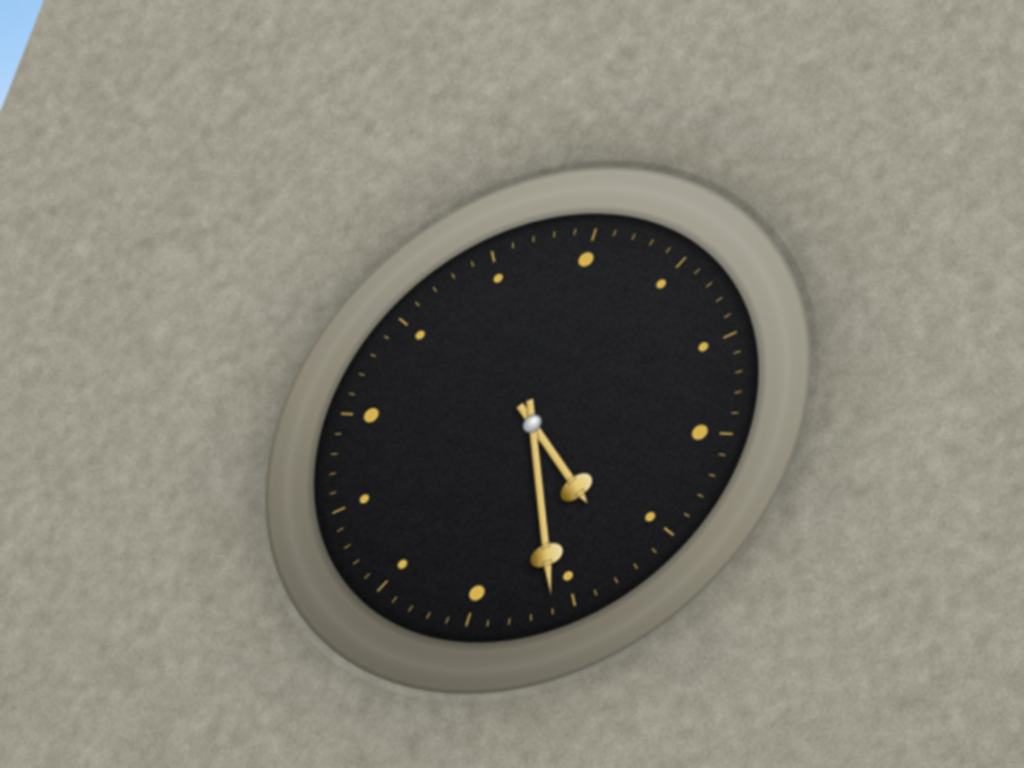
4:26
